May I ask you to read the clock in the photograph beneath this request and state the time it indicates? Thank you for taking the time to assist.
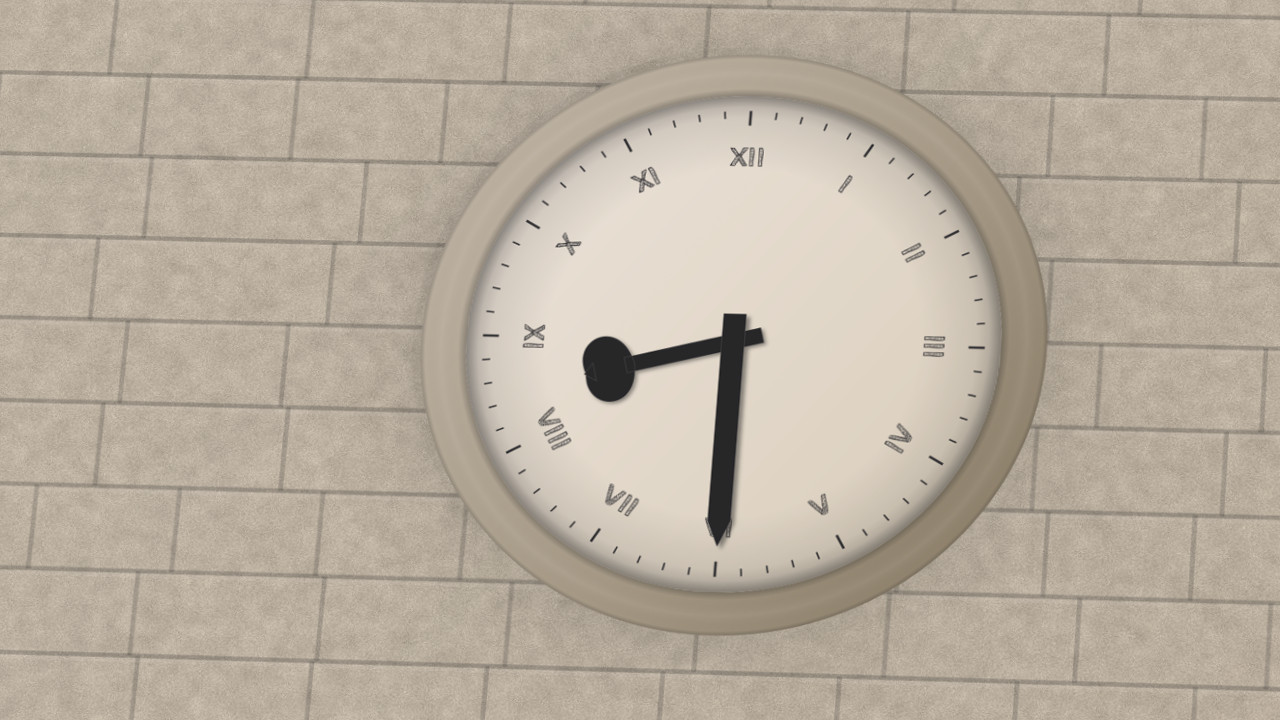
8:30
